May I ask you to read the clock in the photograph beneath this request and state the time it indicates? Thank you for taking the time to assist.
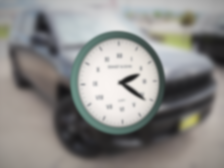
2:21
